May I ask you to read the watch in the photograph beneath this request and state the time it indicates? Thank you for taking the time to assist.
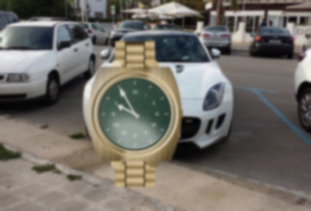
9:55
